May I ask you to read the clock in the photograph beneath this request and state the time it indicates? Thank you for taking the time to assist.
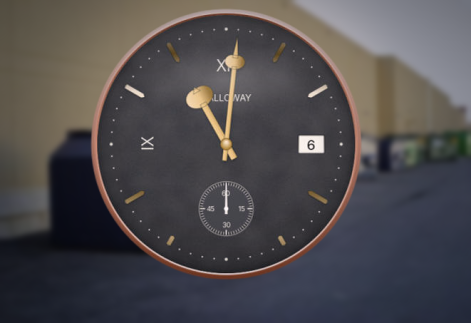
11:01
